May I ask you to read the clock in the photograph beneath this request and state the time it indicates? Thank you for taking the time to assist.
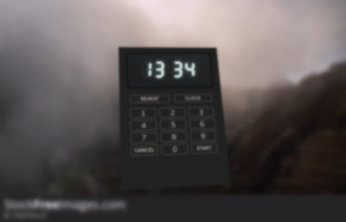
13:34
